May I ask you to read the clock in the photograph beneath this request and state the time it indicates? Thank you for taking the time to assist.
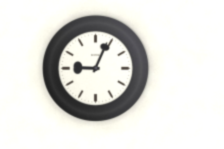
9:04
